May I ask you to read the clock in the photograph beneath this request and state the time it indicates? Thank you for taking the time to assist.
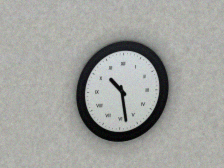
10:28
